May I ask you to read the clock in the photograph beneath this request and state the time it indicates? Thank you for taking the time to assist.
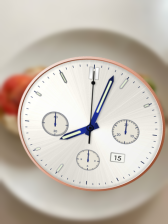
8:03
